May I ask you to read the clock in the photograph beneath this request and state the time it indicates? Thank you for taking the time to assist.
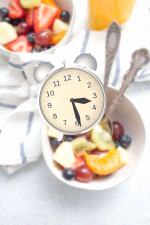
3:29
